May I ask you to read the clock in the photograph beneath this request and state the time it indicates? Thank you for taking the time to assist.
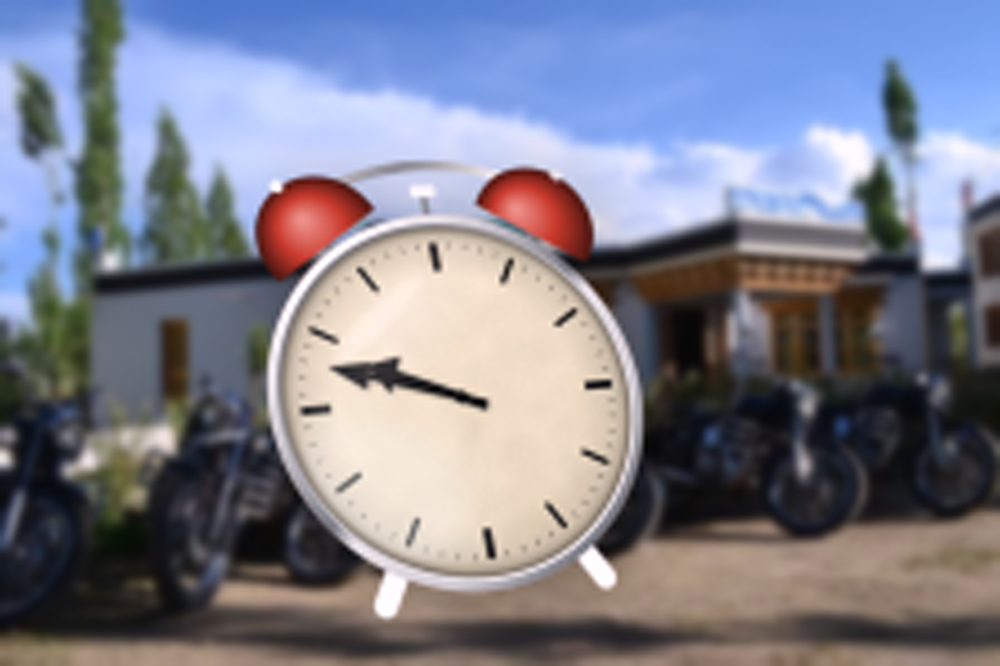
9:48
